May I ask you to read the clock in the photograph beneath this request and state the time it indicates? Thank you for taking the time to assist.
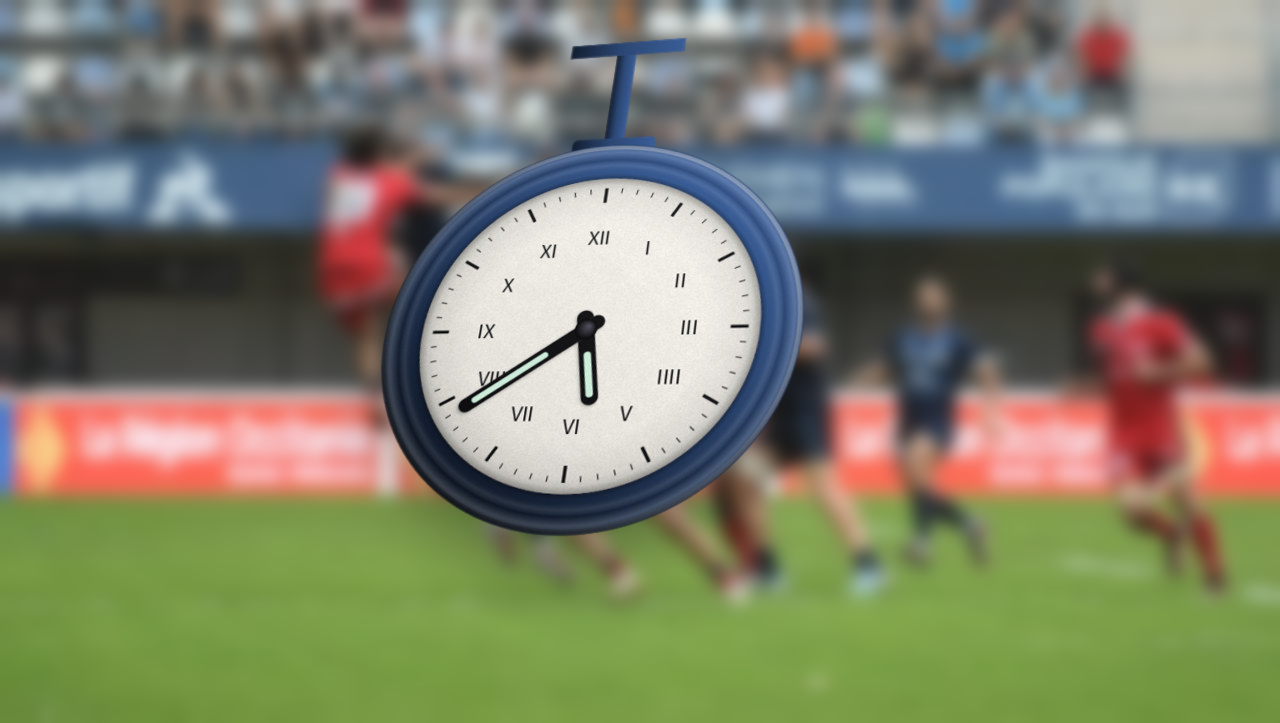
5:39
